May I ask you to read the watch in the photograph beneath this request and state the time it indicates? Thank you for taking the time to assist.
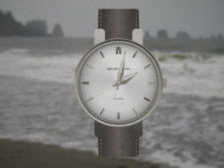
2:02
